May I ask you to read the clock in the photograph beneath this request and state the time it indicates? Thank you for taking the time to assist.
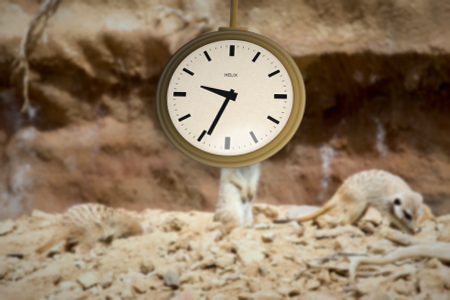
9:34
